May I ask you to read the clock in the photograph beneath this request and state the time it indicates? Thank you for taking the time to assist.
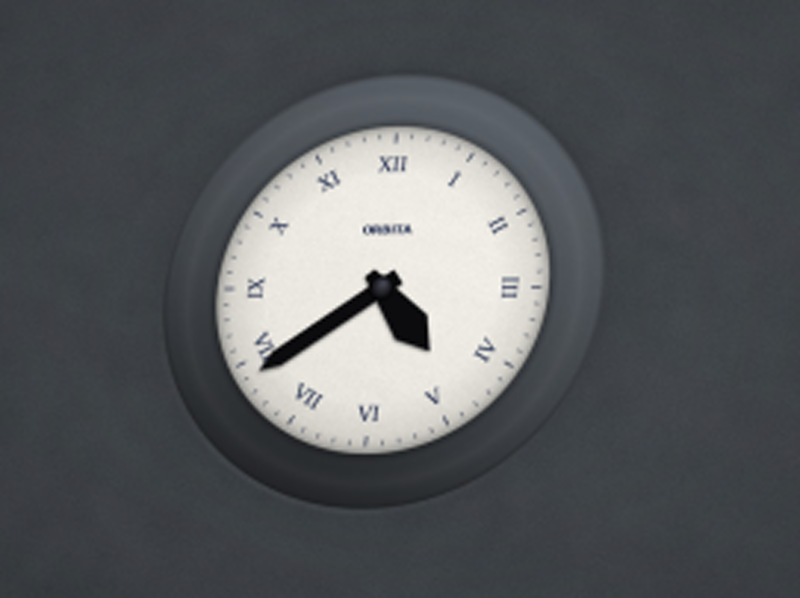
4:39
